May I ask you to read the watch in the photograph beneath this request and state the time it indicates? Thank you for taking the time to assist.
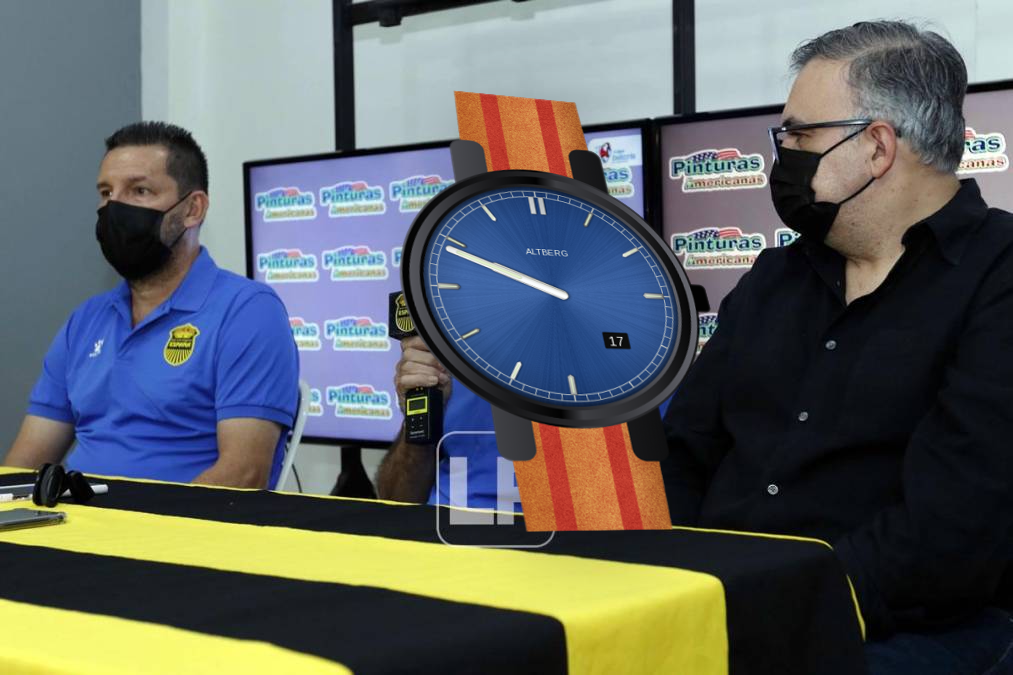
9:49
